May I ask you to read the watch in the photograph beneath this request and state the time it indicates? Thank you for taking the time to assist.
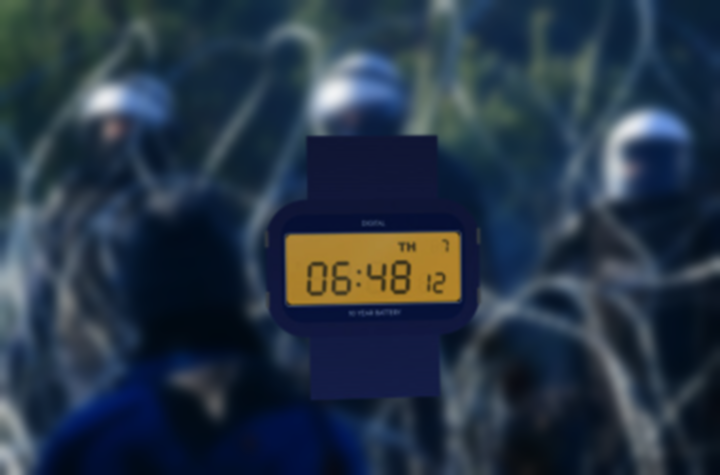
6:48:12
